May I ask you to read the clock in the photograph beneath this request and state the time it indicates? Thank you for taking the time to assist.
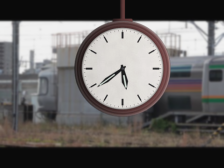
5:39
